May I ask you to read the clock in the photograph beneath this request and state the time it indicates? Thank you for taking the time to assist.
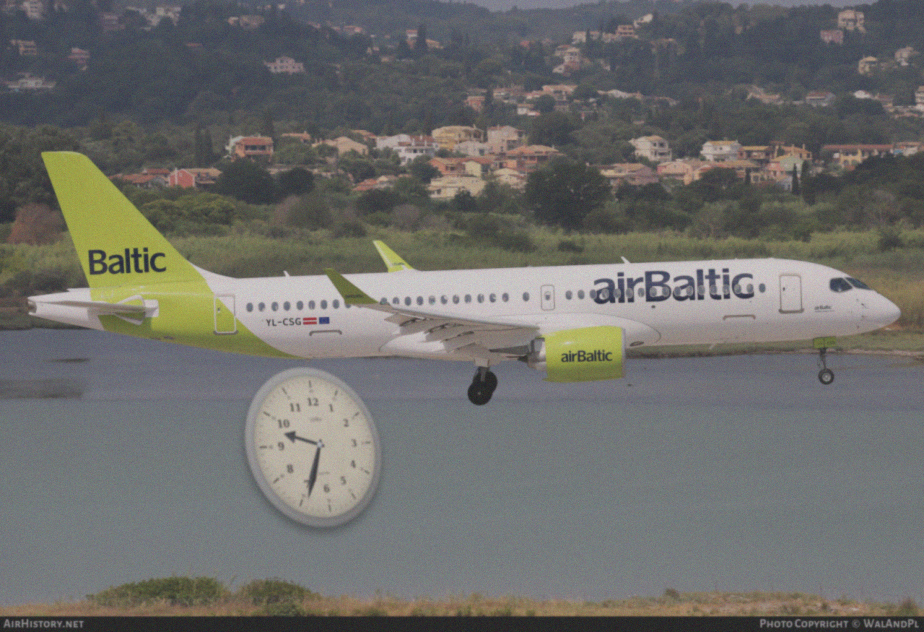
9:34
